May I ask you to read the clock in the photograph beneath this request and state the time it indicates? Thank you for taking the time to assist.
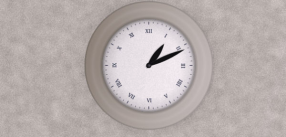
1:11
